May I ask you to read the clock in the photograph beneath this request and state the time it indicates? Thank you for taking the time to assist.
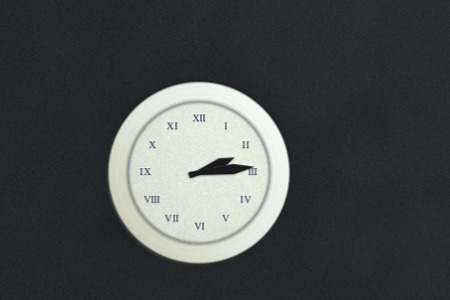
2:14
